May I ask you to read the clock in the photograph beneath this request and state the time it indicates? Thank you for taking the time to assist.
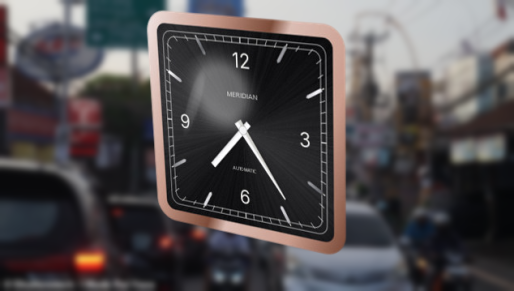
7:24
